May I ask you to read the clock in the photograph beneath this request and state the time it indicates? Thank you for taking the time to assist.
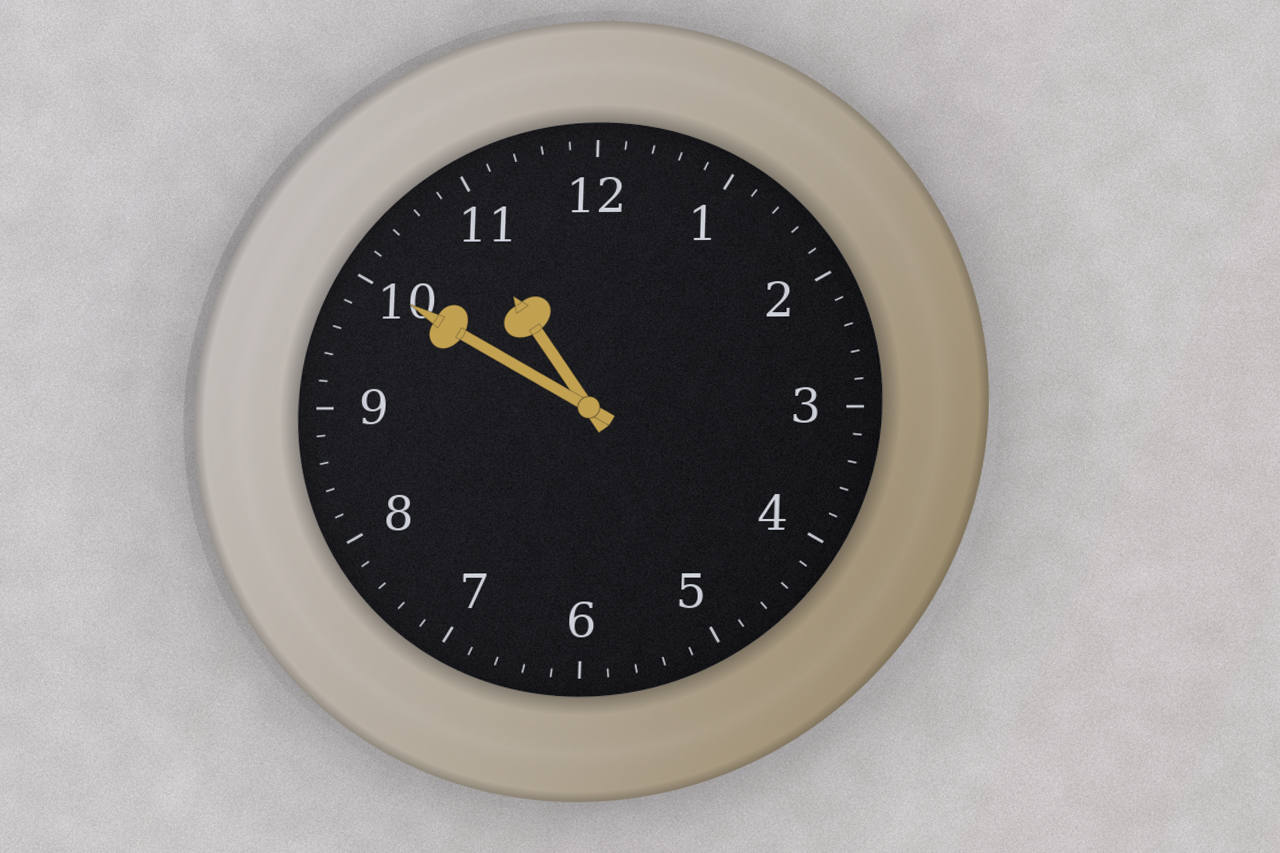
10:50
